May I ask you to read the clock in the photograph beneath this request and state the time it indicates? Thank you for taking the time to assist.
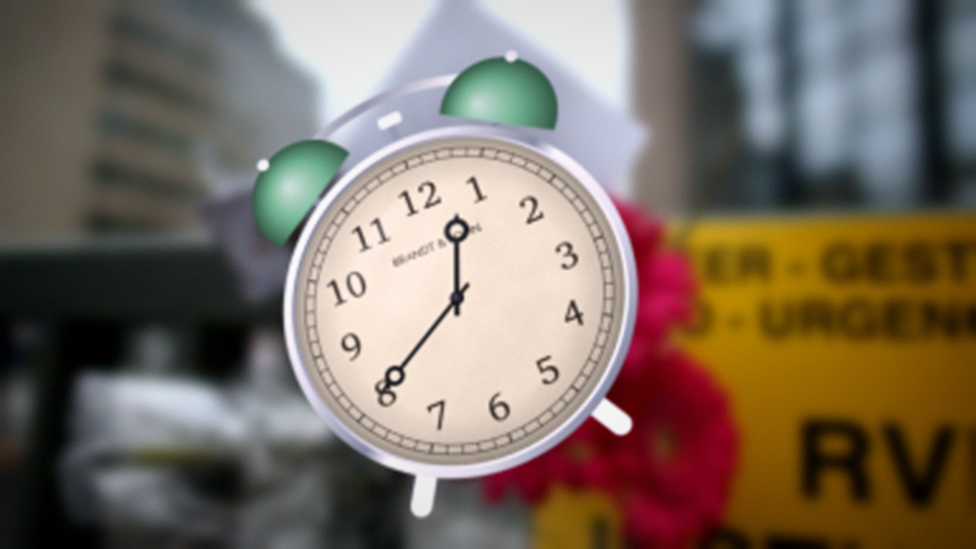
12:40
